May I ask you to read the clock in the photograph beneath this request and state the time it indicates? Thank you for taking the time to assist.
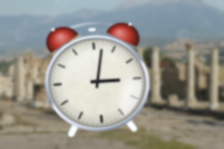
3:02
